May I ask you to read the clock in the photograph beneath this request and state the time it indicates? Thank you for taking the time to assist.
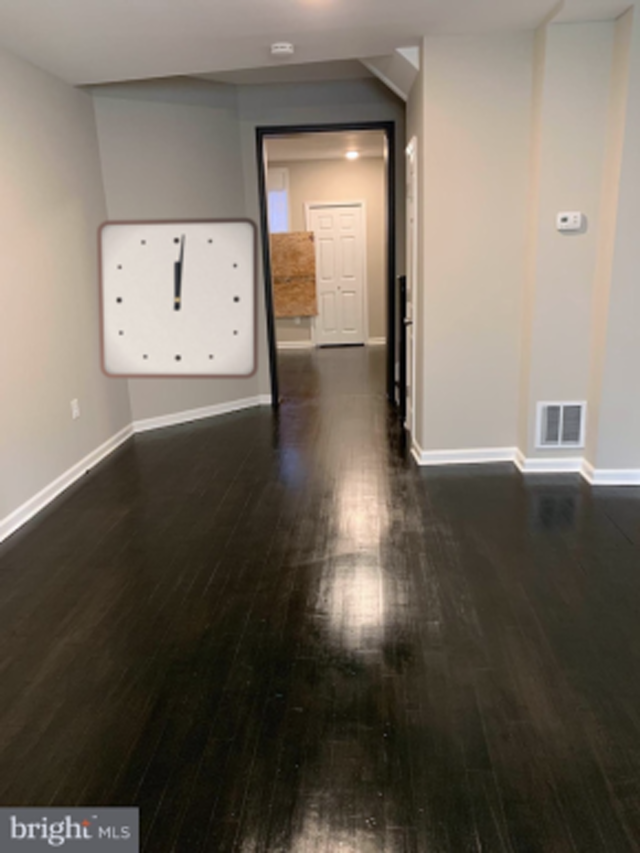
12:01
